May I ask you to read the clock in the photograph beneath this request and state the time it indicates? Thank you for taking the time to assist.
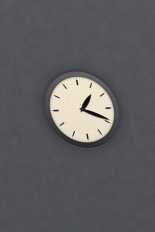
1:19
